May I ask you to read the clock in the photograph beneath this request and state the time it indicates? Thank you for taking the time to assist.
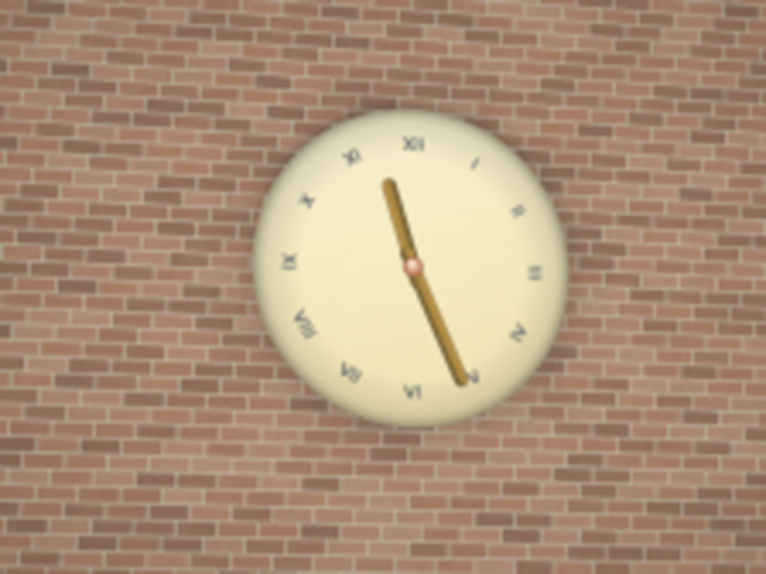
11:26
